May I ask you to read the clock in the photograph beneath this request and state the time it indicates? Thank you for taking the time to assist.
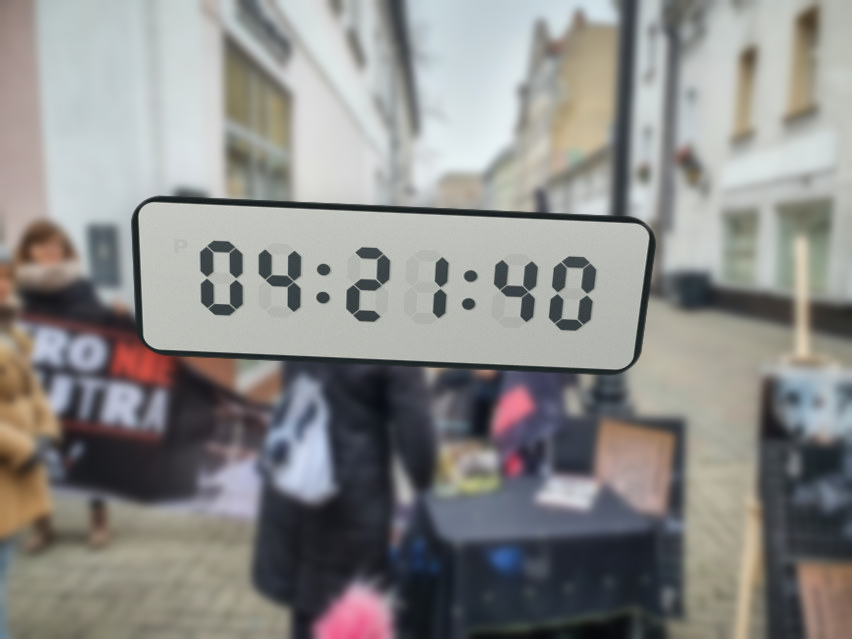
4:21:40
